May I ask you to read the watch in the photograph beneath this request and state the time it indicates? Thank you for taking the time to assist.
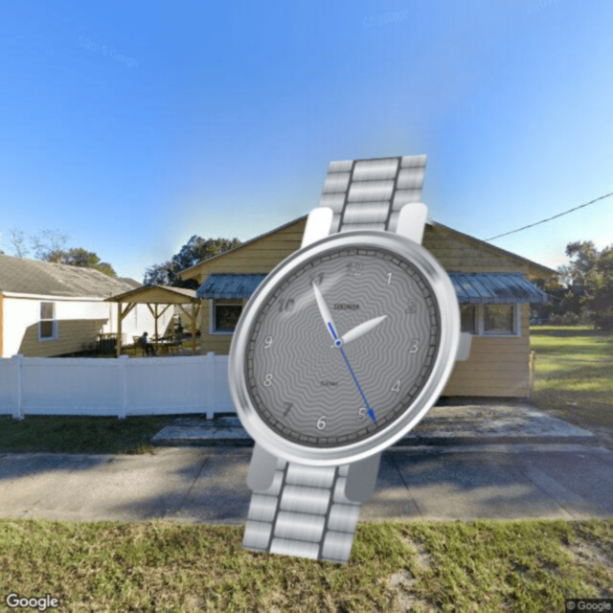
1:54:24
